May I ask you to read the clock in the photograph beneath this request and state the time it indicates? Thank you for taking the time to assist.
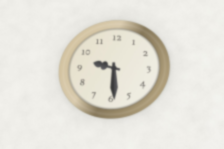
9:29
